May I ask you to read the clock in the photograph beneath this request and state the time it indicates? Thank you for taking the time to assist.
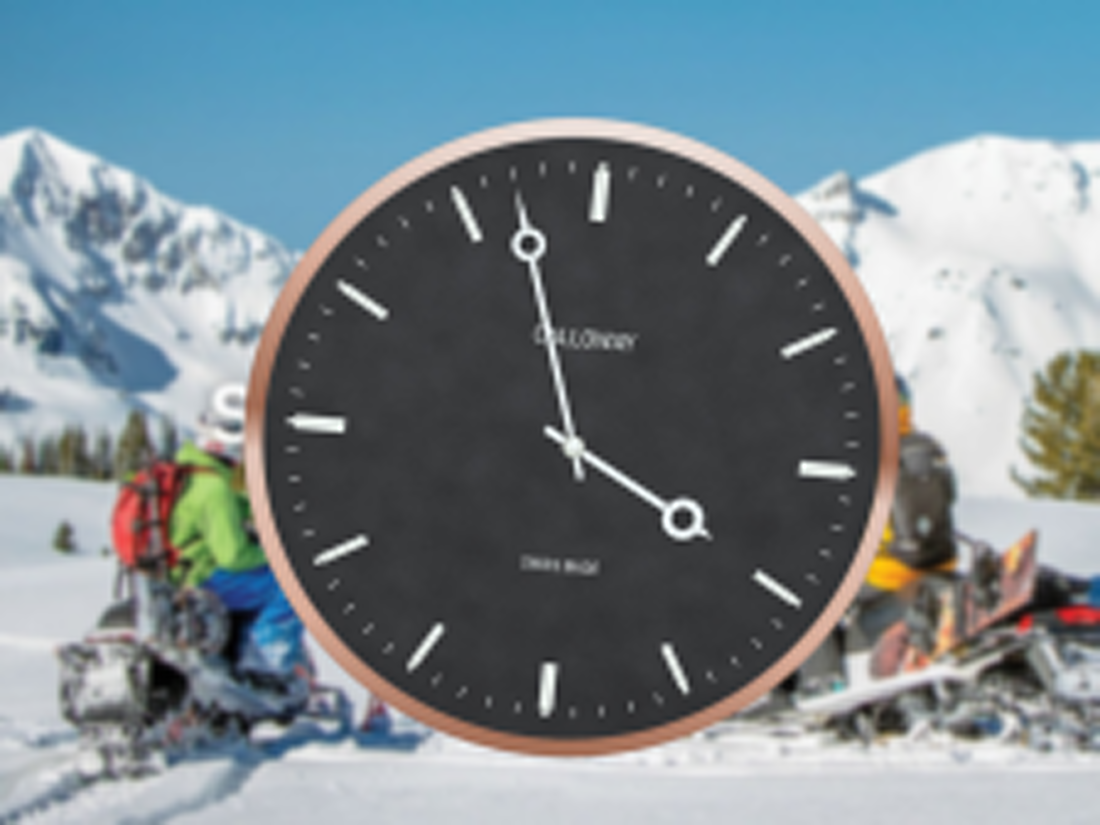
3:57
